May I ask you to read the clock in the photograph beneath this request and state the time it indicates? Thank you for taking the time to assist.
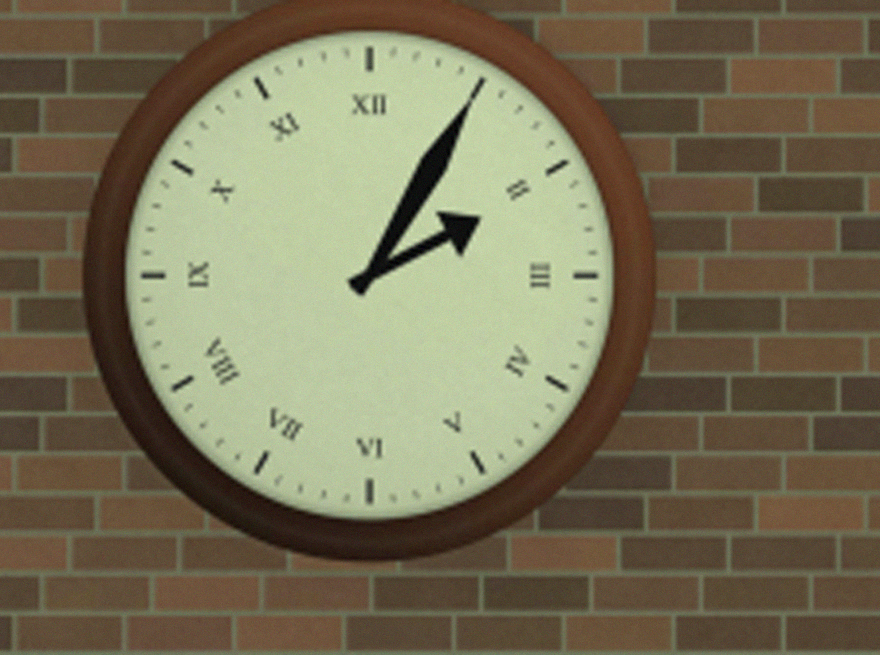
2:05
